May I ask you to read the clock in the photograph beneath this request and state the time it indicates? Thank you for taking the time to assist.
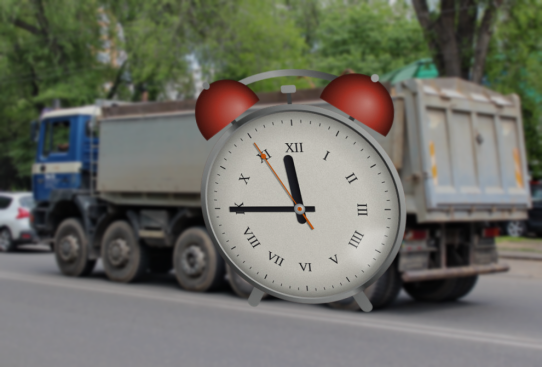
11:44:55
